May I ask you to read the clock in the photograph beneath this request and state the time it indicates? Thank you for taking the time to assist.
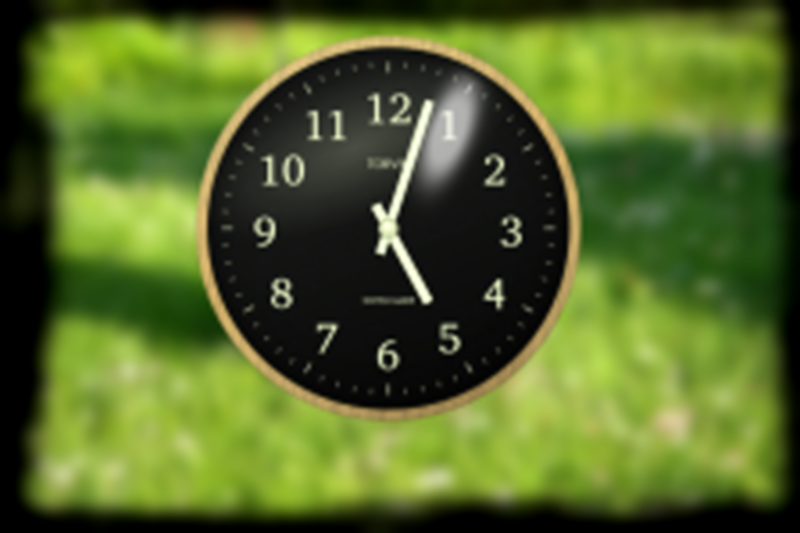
5:03
